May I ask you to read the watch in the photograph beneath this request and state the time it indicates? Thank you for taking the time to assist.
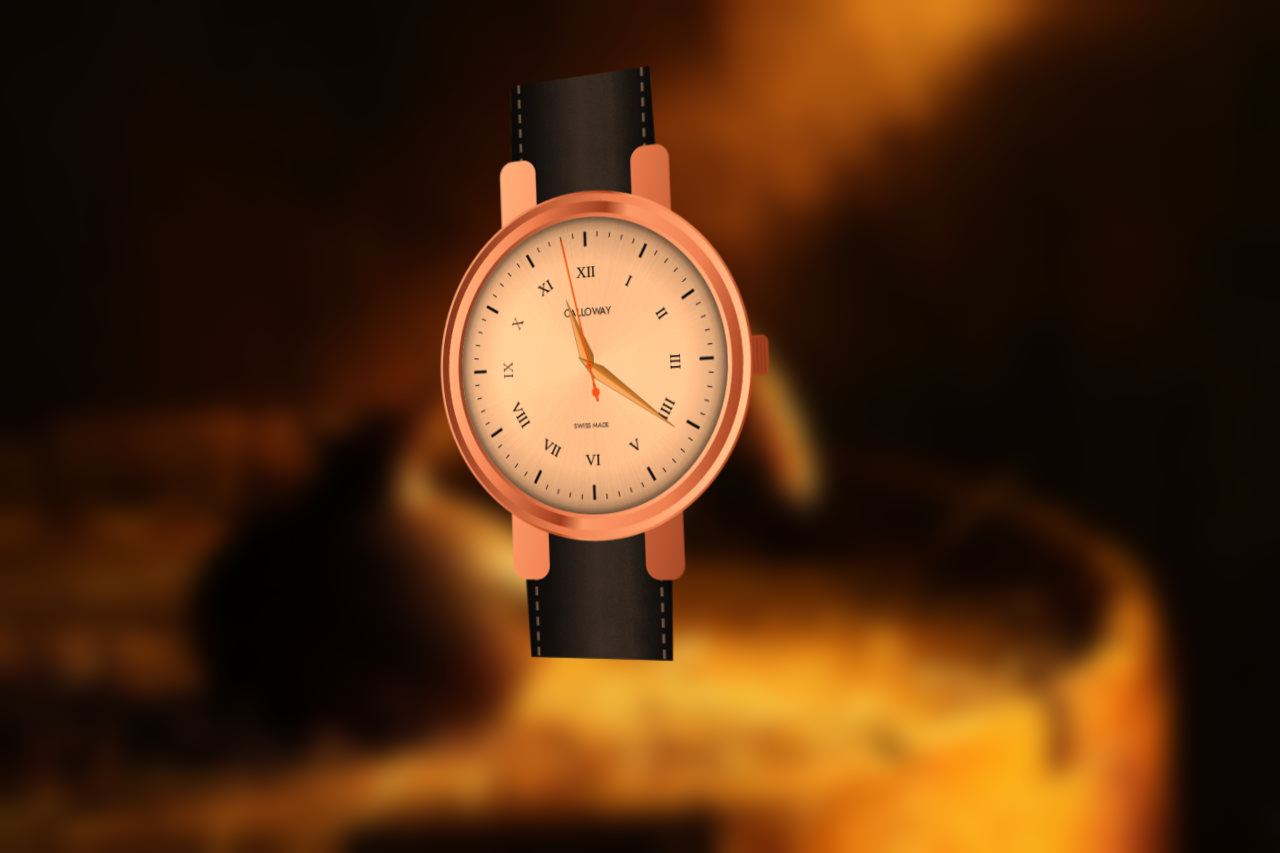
11:20:58
